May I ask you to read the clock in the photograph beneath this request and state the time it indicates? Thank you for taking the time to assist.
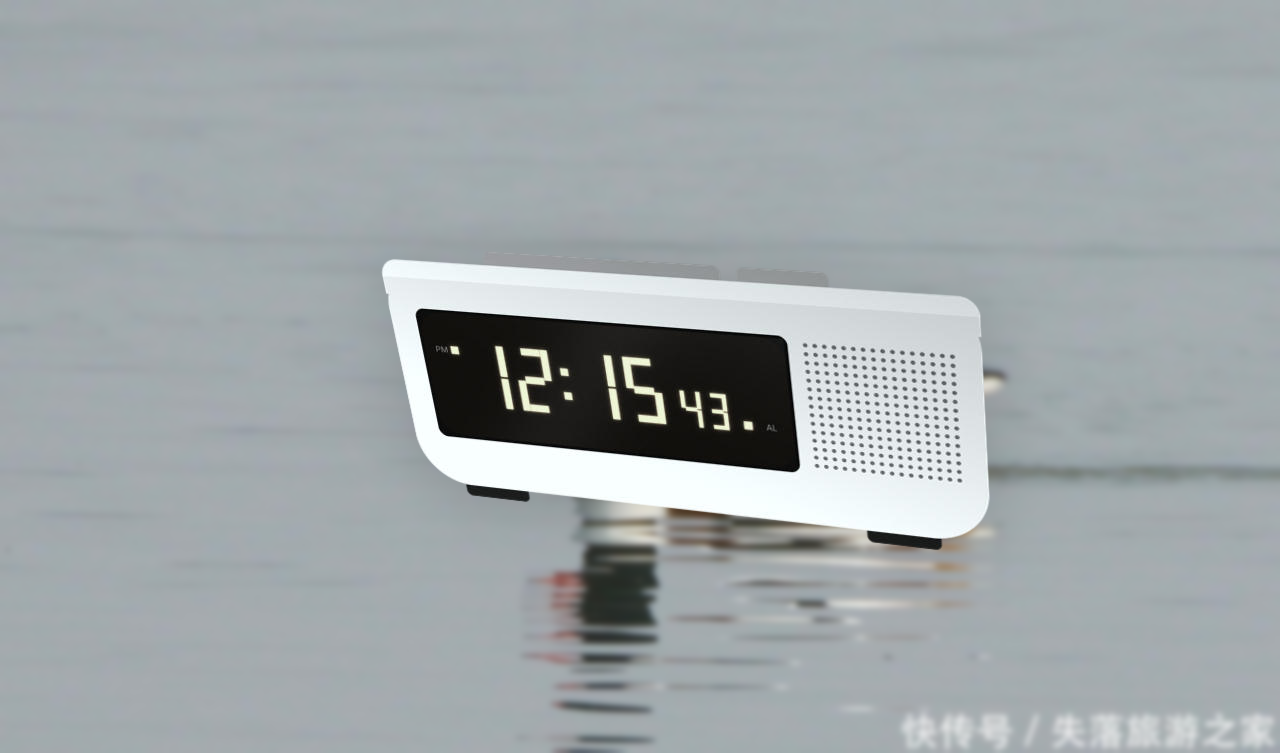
12:15:43
